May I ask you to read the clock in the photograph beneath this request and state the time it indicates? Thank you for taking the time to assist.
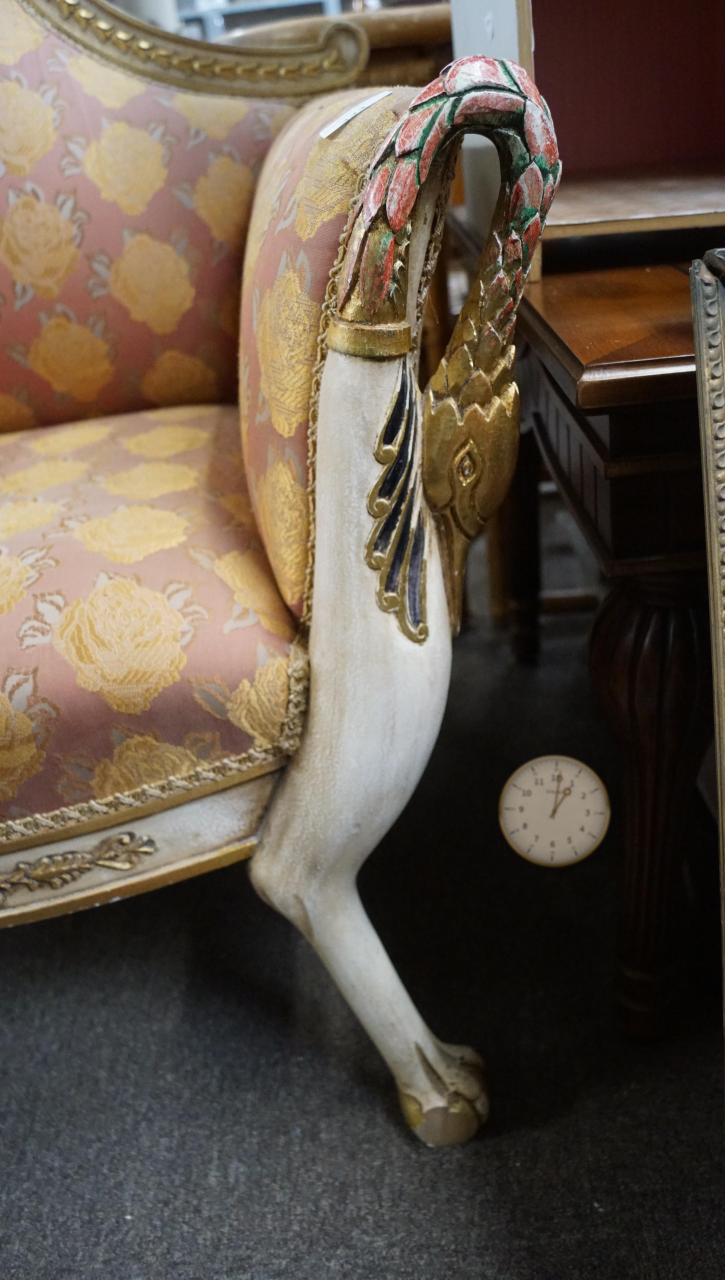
1:01
